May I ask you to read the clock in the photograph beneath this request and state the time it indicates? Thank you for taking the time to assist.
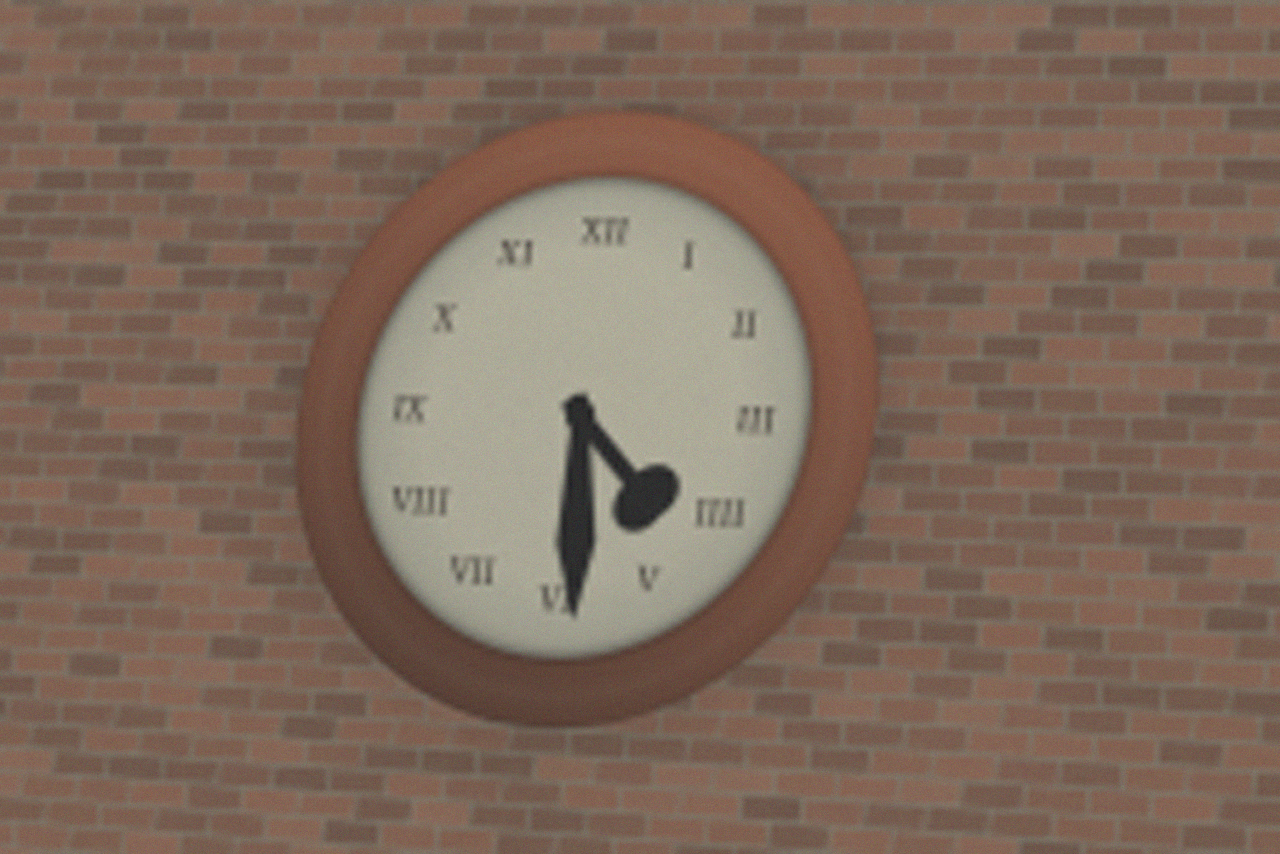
4:29
